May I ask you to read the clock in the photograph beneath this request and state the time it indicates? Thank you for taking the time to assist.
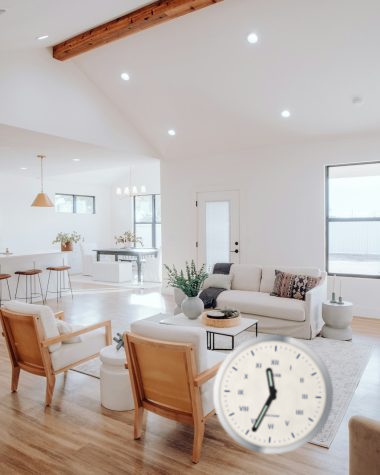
11:34
